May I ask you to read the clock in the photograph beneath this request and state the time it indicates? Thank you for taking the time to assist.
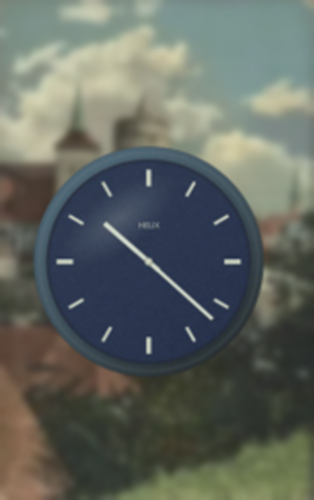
10:22
